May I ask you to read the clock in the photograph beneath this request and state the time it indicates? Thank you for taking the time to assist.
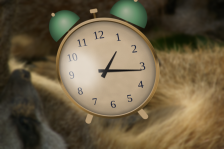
1:16
